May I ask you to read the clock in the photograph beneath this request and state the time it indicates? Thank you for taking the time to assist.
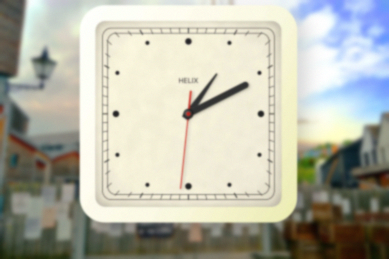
1:10:31
